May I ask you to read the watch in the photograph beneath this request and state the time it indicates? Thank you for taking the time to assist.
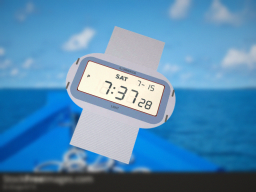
7:37:28
